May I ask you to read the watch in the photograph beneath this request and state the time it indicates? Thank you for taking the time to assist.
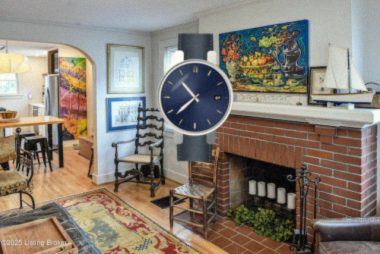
10:38
